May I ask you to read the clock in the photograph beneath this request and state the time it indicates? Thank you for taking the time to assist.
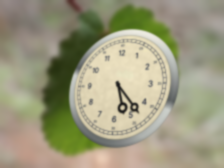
5:23
